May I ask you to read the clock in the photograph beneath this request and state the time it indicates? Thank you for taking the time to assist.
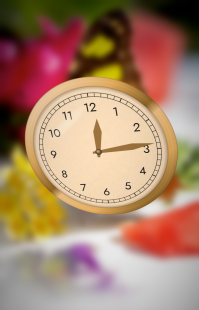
12:14
